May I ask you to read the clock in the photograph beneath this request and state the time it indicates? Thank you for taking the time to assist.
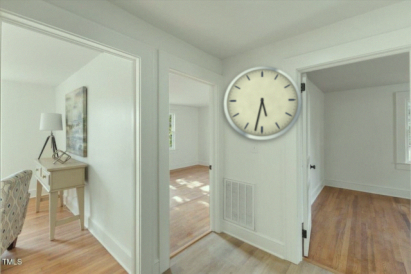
5:32
